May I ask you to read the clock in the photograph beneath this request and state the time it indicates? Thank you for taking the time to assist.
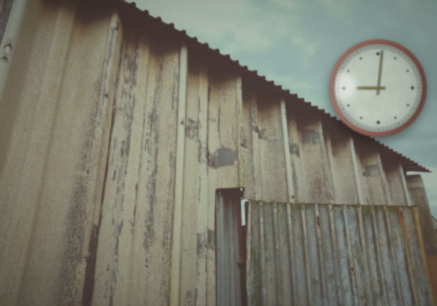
9:01
